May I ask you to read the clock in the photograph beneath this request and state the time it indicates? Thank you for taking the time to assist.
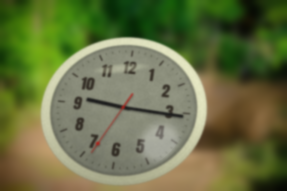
9:15:34
